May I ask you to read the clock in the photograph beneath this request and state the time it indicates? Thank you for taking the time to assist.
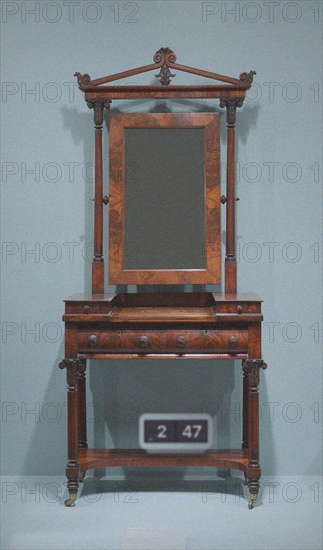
2:47
